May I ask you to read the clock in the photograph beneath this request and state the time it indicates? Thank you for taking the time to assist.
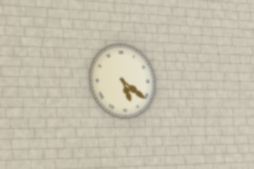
5:21
